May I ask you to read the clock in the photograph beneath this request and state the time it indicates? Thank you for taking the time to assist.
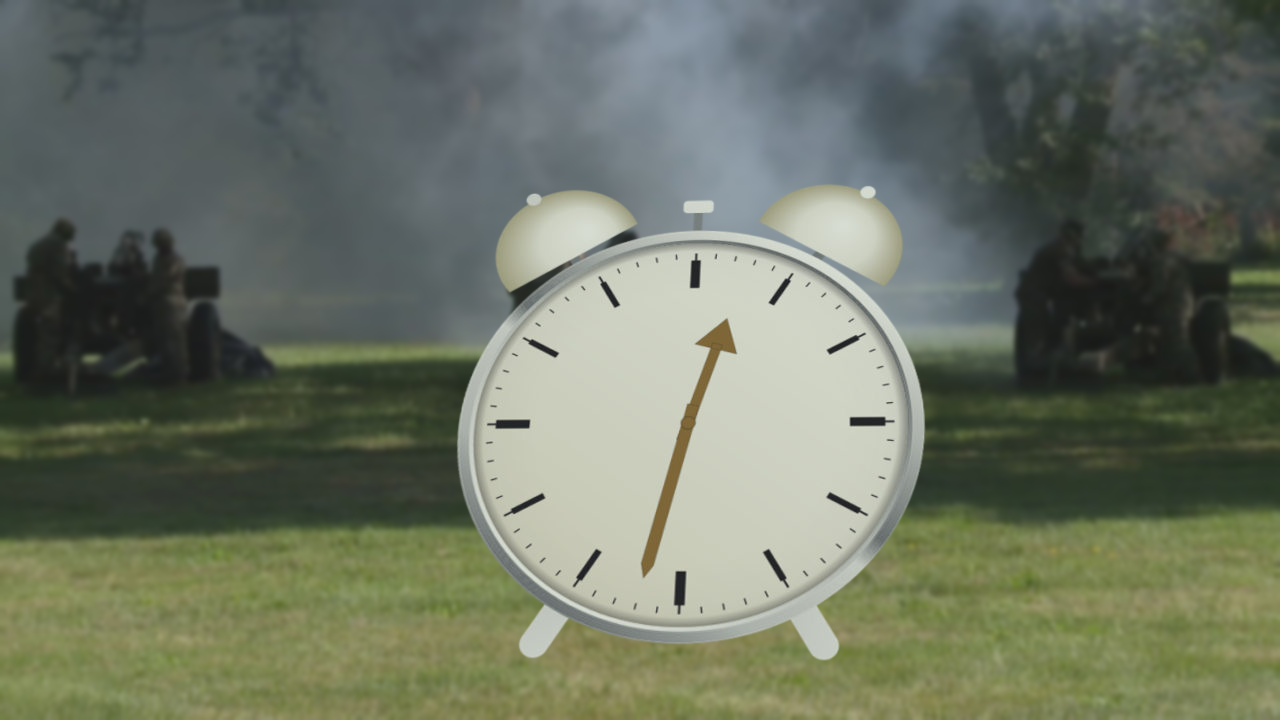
12:32
